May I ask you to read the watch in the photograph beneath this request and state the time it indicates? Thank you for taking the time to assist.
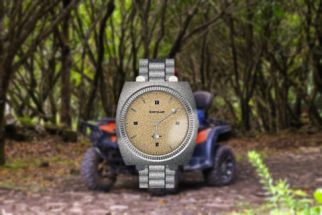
6:09
